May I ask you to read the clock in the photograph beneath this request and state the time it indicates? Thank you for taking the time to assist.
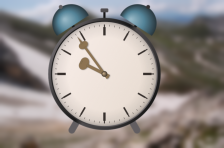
9:54
